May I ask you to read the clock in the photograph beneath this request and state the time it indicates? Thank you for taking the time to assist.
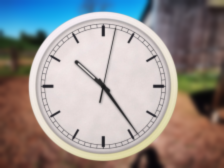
10:24:02
